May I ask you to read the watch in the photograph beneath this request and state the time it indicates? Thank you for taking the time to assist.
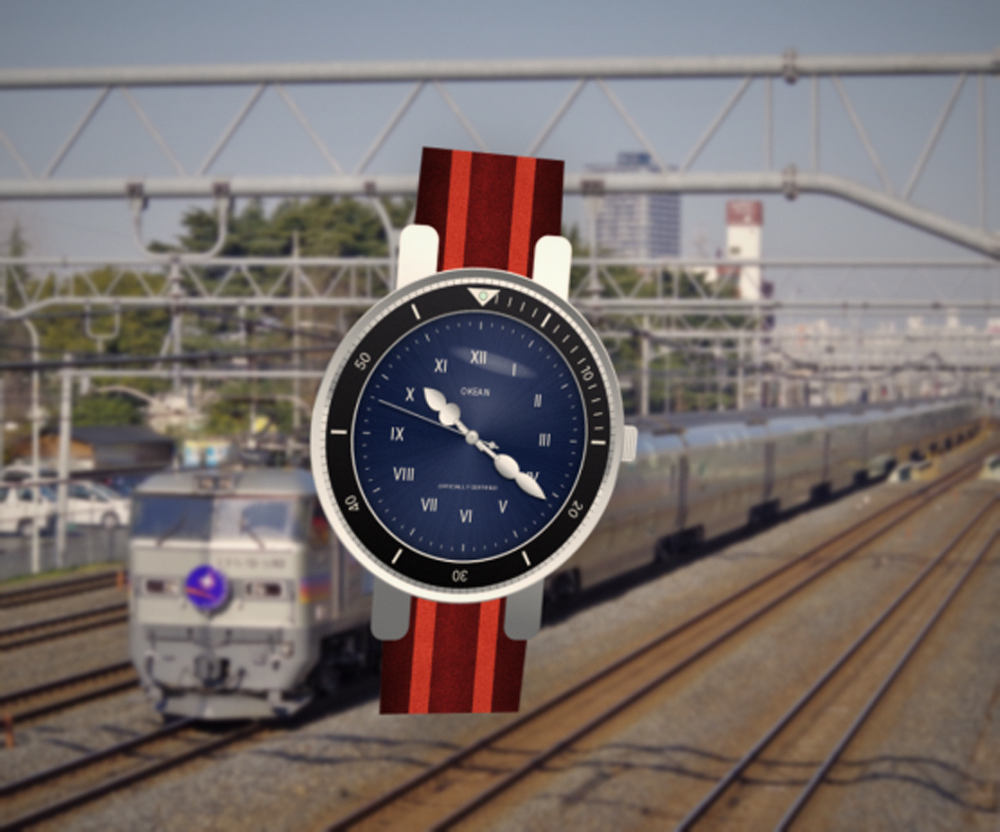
10:20:48
